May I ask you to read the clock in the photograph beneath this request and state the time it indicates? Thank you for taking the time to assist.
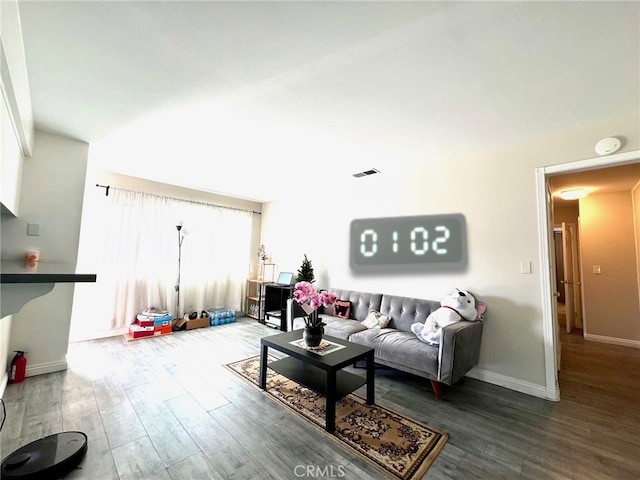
1:02
